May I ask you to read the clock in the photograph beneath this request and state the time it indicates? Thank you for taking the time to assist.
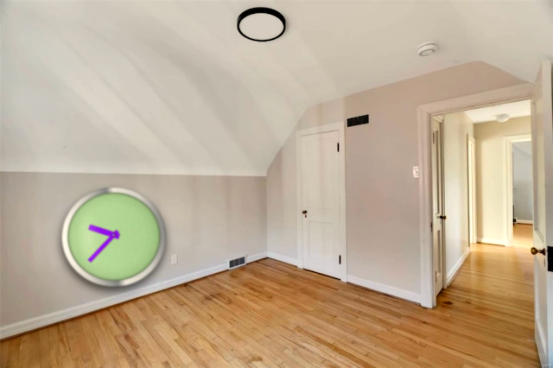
9:37
